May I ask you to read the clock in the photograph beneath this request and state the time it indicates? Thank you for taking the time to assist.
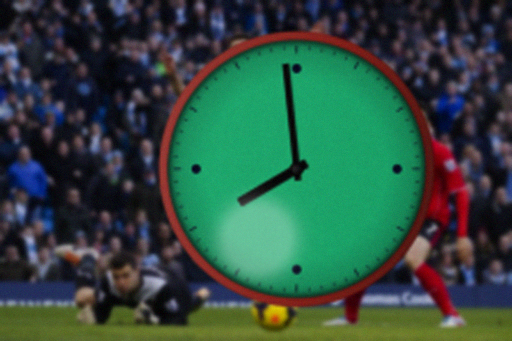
7:59
